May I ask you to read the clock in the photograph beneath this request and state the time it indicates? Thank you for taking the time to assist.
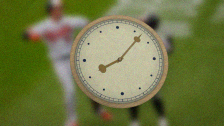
8:07
